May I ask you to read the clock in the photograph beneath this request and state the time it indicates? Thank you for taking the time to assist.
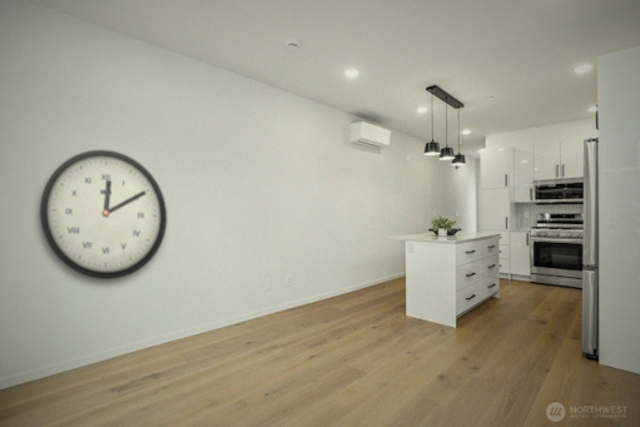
12:10
